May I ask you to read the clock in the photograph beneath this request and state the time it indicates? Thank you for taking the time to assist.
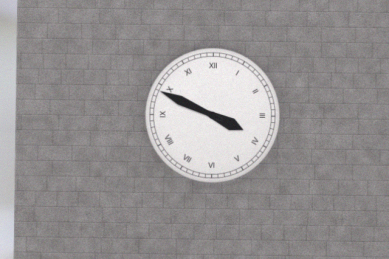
3:49
